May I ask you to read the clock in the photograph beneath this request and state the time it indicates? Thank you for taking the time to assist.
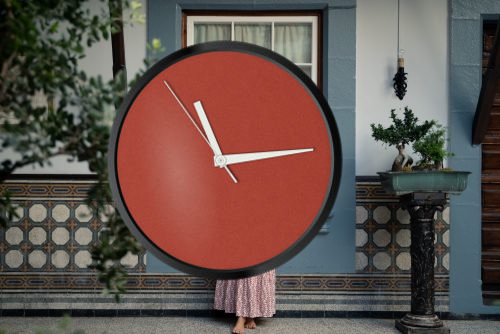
11:13:54
